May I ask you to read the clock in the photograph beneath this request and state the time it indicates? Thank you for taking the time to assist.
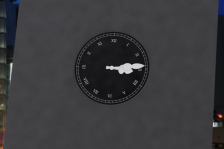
3:14
